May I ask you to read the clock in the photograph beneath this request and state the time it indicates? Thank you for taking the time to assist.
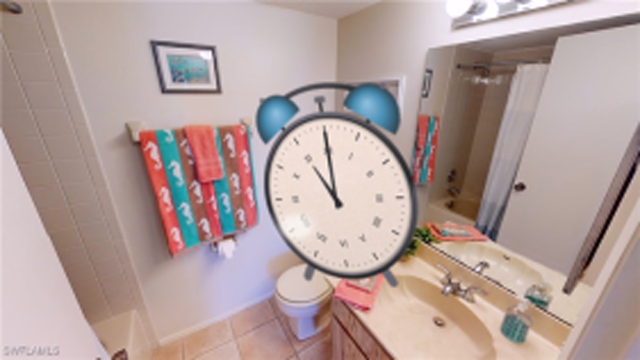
11:00
